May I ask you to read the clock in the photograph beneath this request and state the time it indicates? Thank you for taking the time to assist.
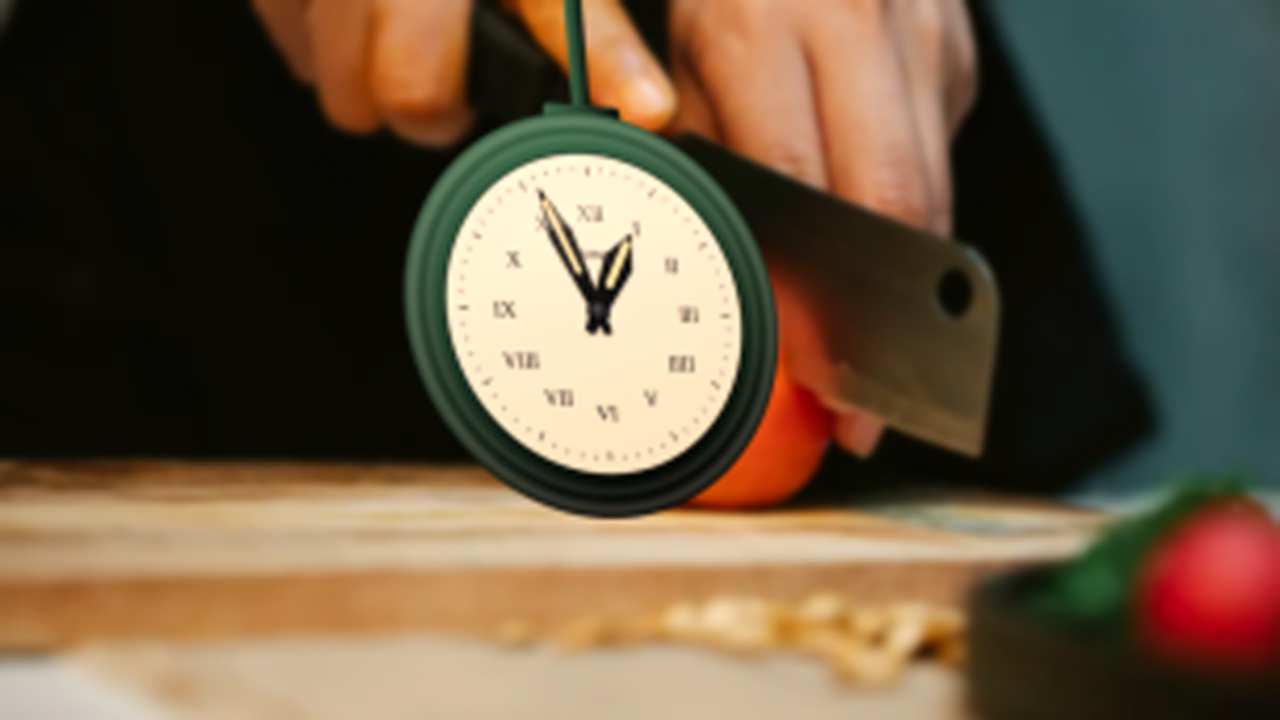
12:56
